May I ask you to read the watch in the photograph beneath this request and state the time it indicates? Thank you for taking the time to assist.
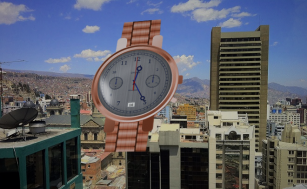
12:25
